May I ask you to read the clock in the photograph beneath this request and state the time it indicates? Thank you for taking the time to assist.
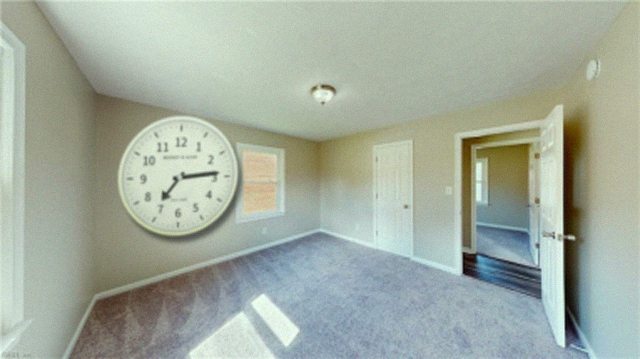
7:14
